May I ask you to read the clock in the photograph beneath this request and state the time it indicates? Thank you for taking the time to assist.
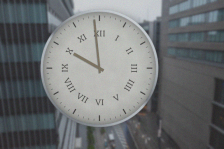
9:59
